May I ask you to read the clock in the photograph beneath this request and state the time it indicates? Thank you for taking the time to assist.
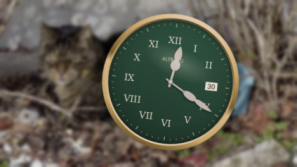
12:20
